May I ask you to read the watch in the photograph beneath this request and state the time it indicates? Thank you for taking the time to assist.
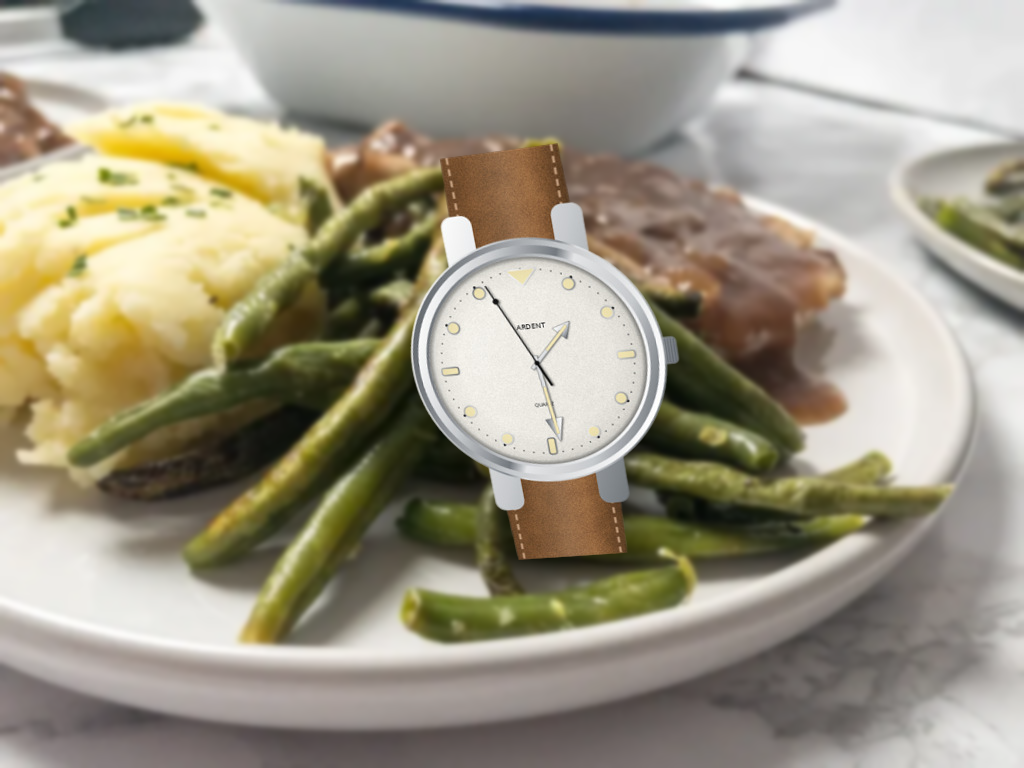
1:28:56
